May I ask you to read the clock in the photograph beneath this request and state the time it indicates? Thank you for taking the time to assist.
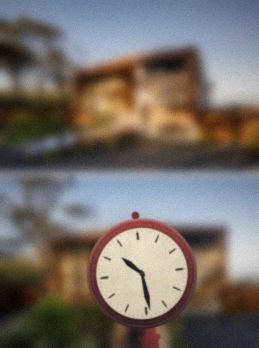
10:29
